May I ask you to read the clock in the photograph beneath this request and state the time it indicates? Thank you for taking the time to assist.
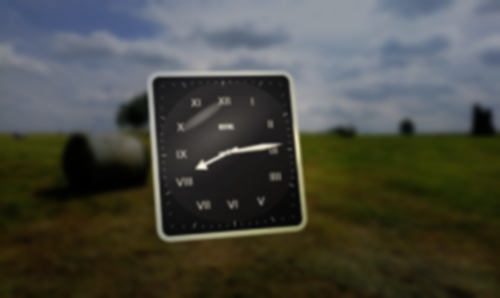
8:14
